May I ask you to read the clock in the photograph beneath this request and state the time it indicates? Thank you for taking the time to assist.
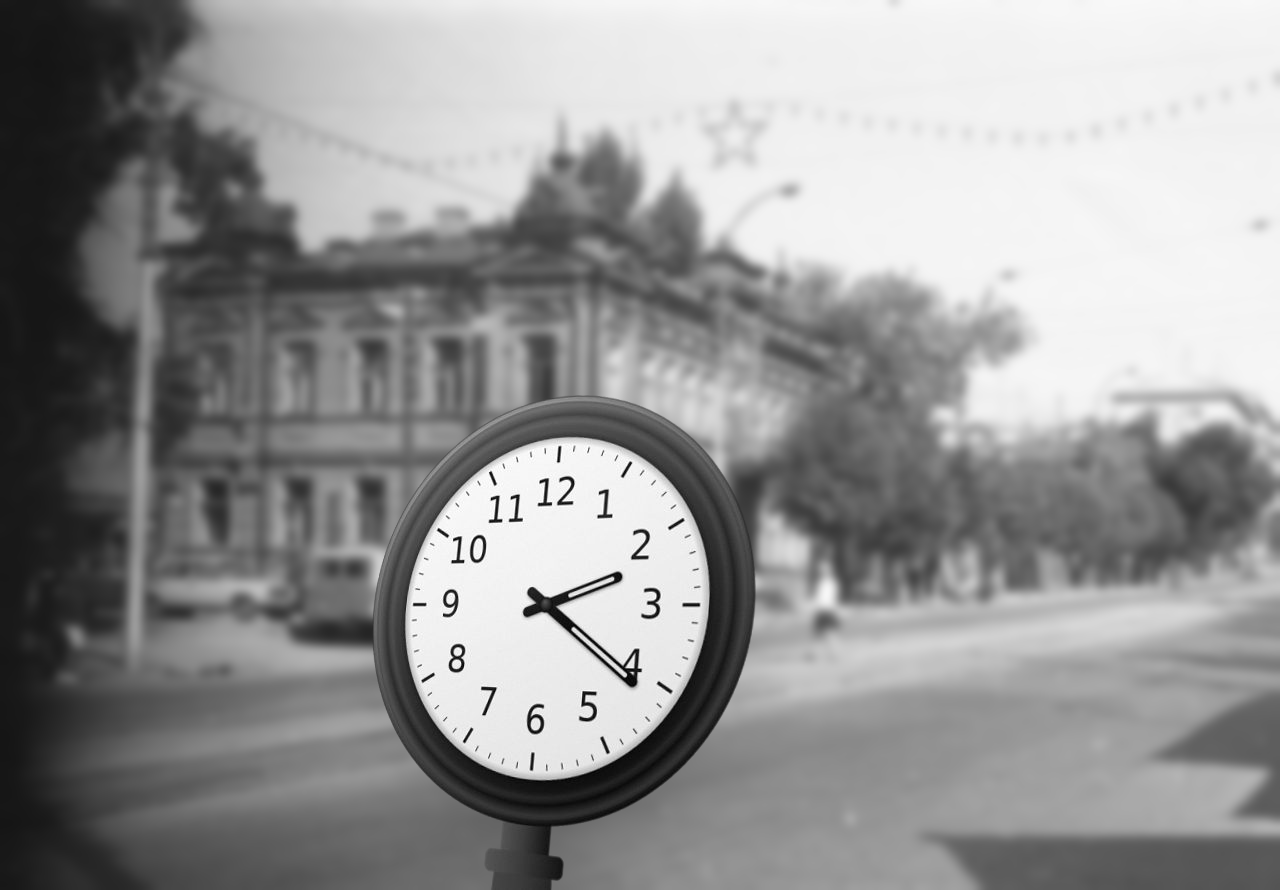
2:21
